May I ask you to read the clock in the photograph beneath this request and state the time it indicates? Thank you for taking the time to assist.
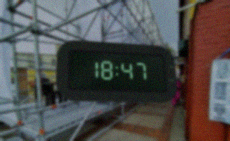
18:47
